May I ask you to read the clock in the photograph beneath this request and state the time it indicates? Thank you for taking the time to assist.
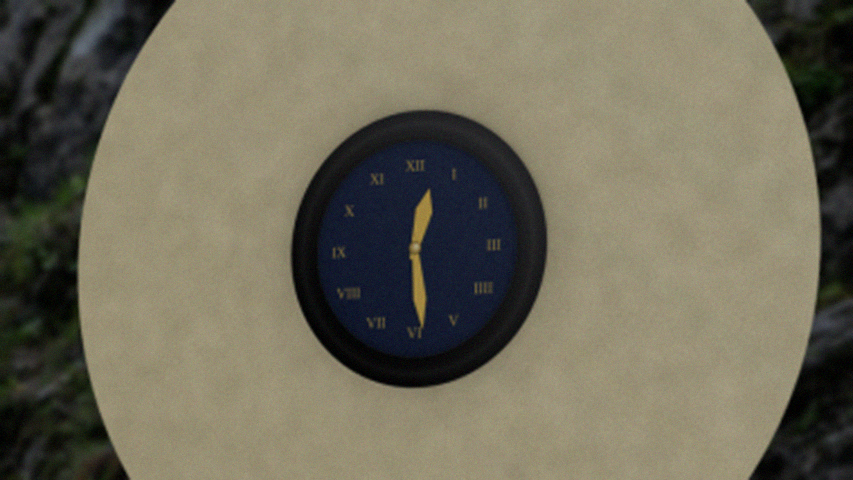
12:29
